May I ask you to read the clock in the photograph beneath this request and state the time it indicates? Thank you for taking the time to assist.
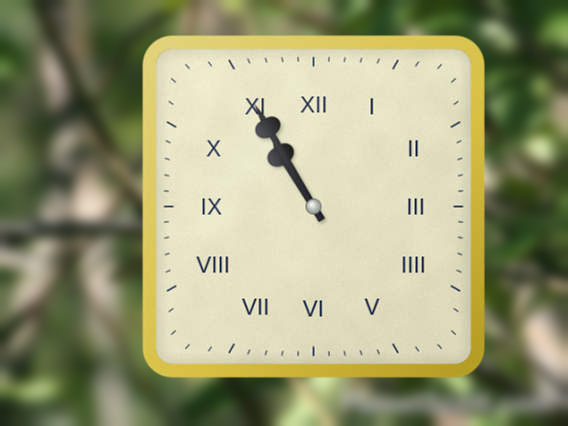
10:55
